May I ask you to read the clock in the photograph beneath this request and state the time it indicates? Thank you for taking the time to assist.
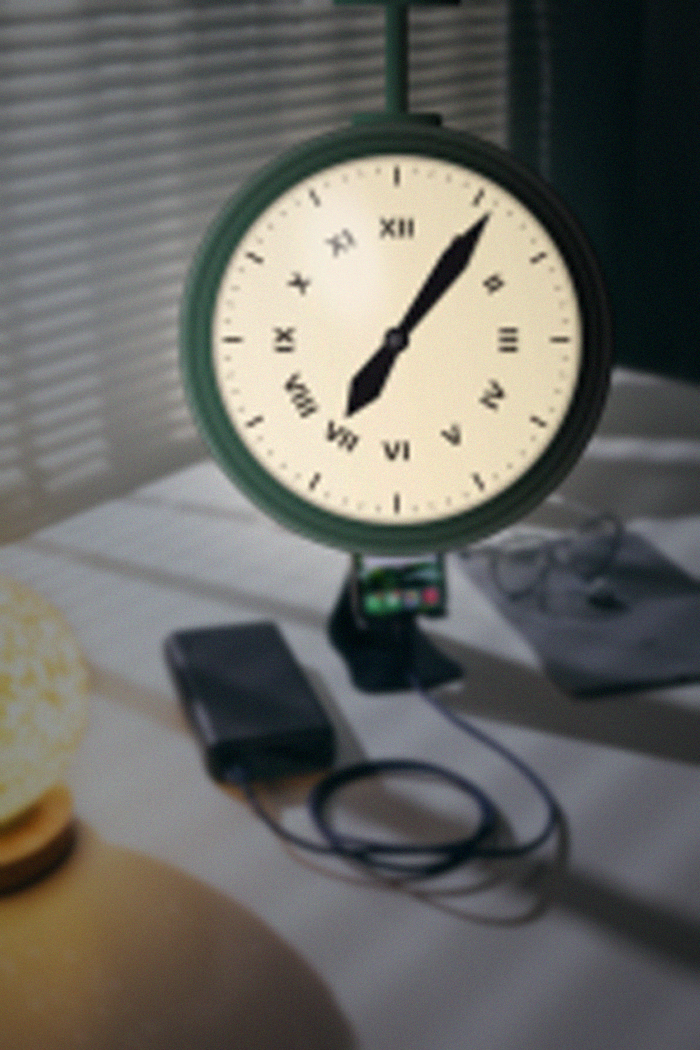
7:06
